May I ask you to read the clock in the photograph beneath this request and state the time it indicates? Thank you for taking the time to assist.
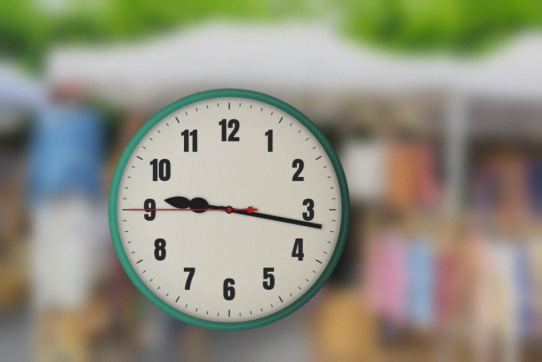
9:16:45
